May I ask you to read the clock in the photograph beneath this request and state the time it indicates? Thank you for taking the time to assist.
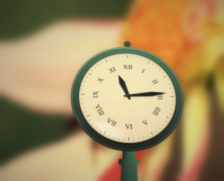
11:14
